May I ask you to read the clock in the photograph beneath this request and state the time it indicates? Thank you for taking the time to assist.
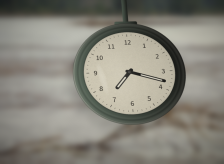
7:18
